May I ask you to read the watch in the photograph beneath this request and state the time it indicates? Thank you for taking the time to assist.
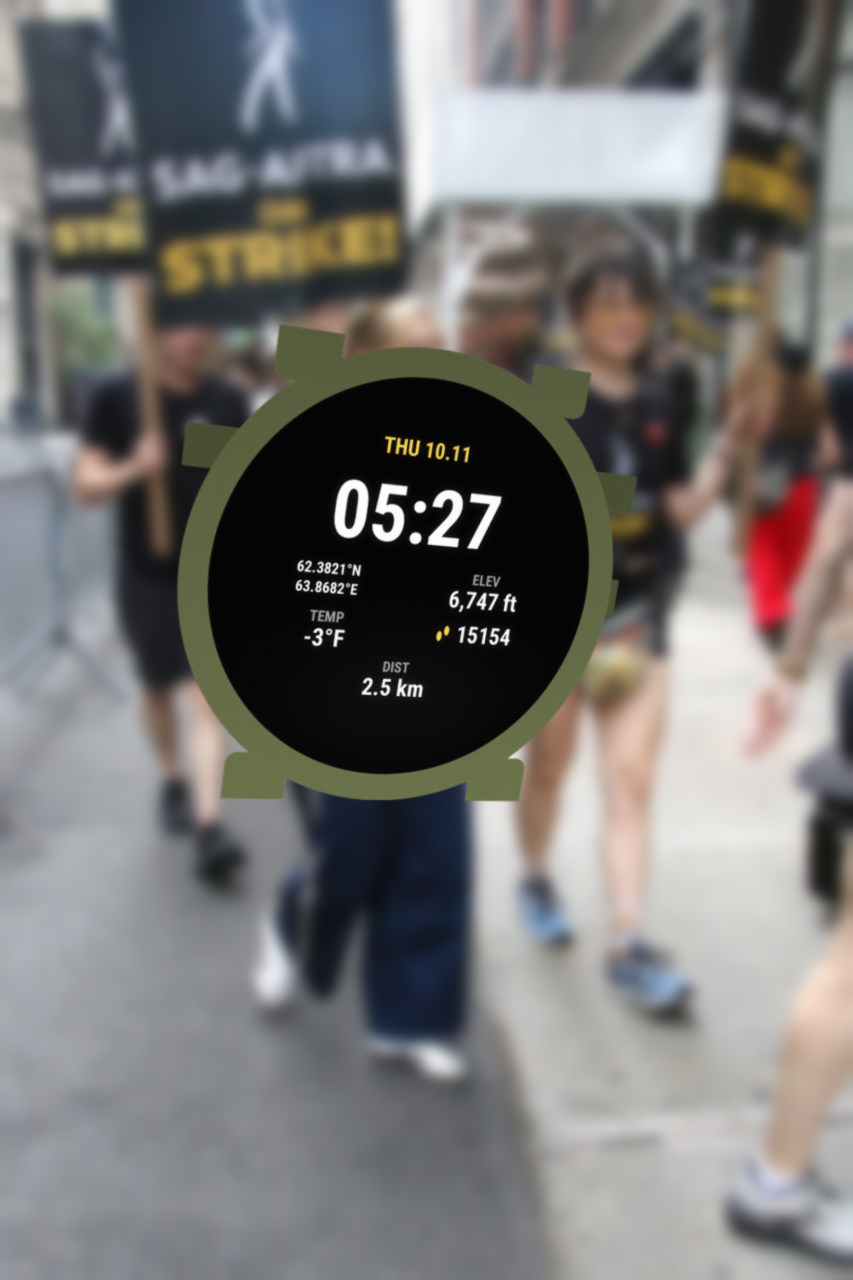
5:27
